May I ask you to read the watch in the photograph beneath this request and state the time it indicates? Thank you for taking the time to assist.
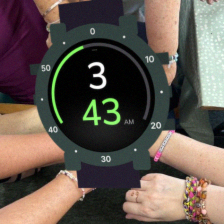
3:43
